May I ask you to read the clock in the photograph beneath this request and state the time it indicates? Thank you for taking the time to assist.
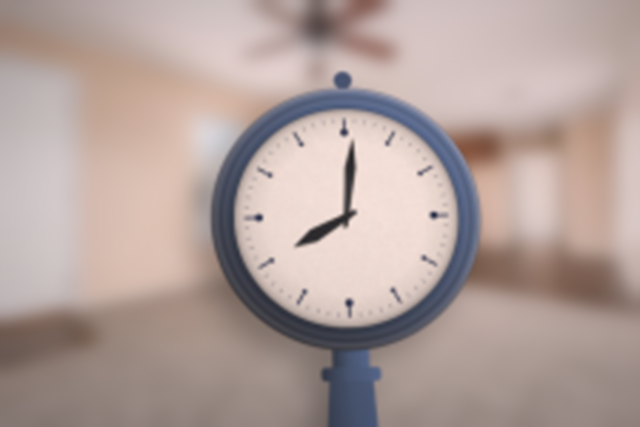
8:01
